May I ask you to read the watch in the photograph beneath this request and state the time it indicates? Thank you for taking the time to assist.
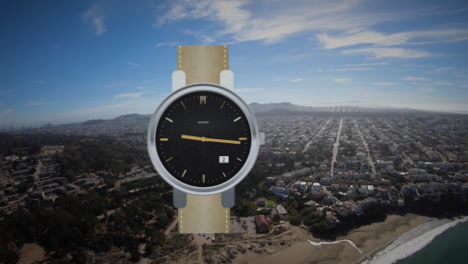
9:16
